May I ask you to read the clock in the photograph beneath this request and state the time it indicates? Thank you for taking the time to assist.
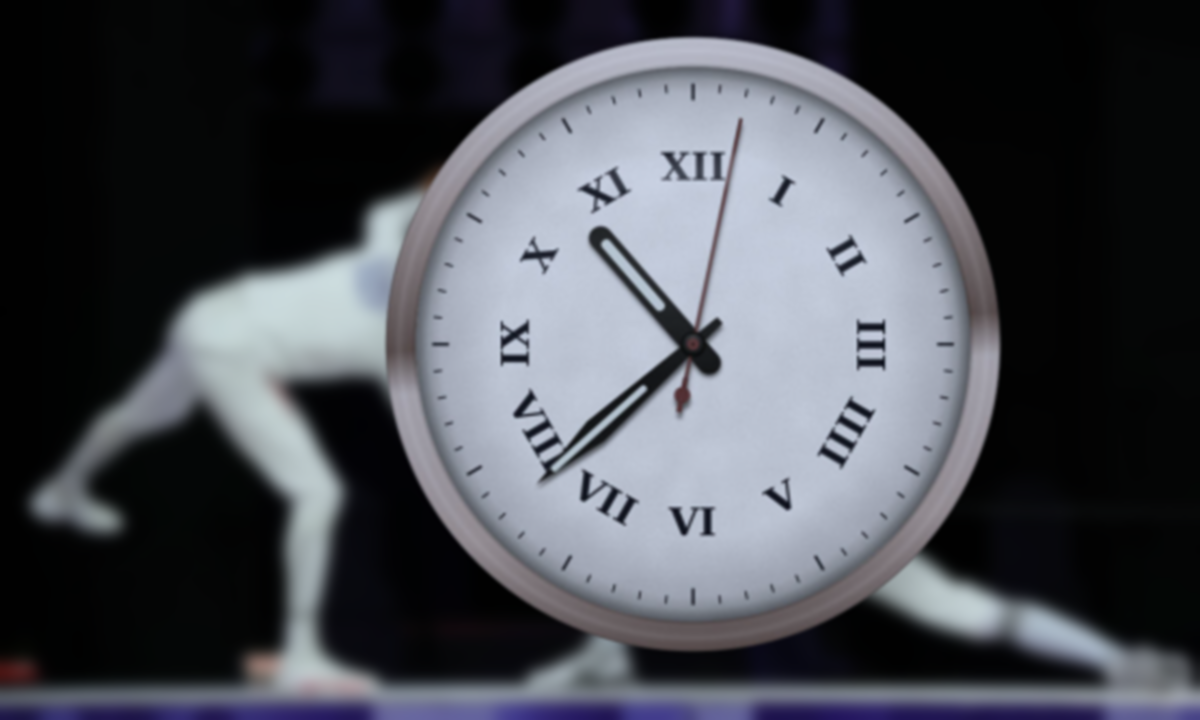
10:38:02
